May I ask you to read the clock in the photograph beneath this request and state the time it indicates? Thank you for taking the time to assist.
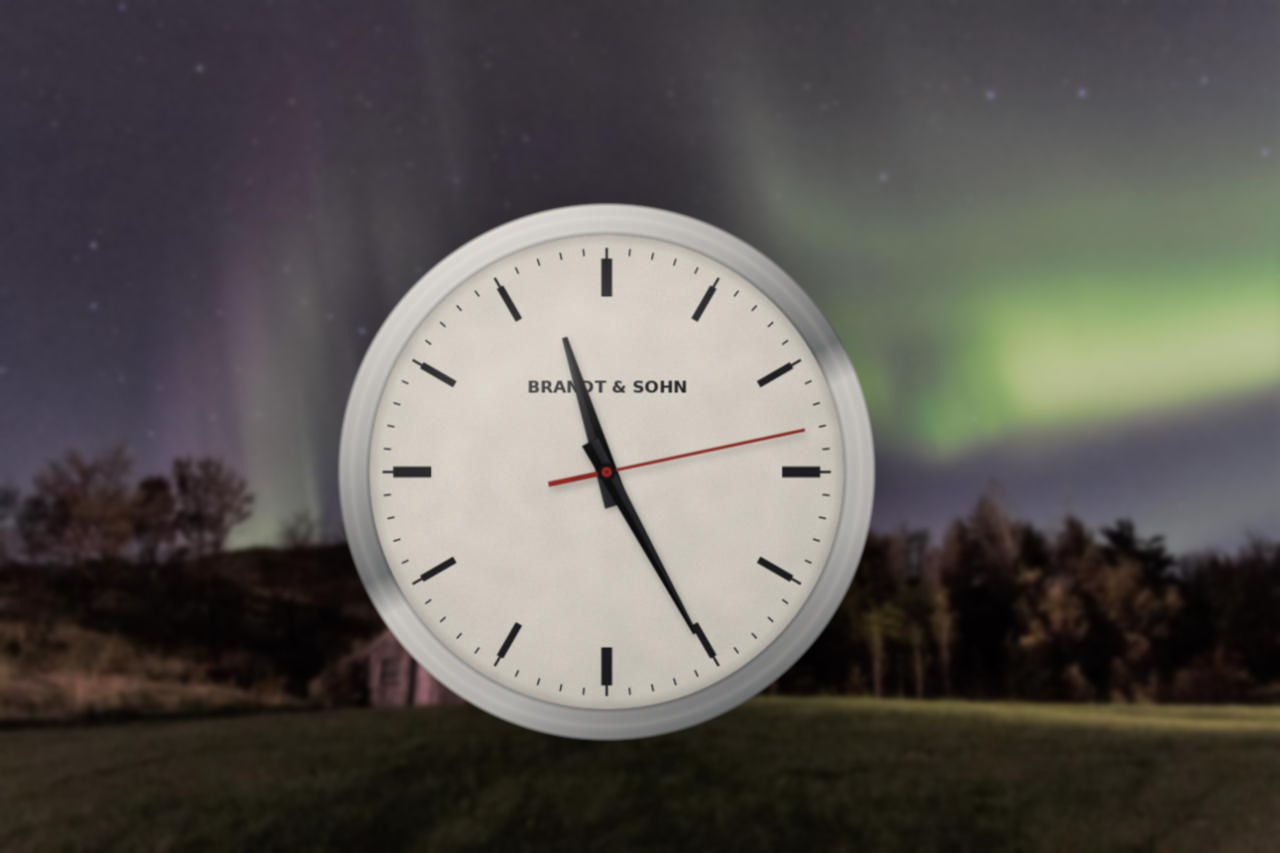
11:25:13
